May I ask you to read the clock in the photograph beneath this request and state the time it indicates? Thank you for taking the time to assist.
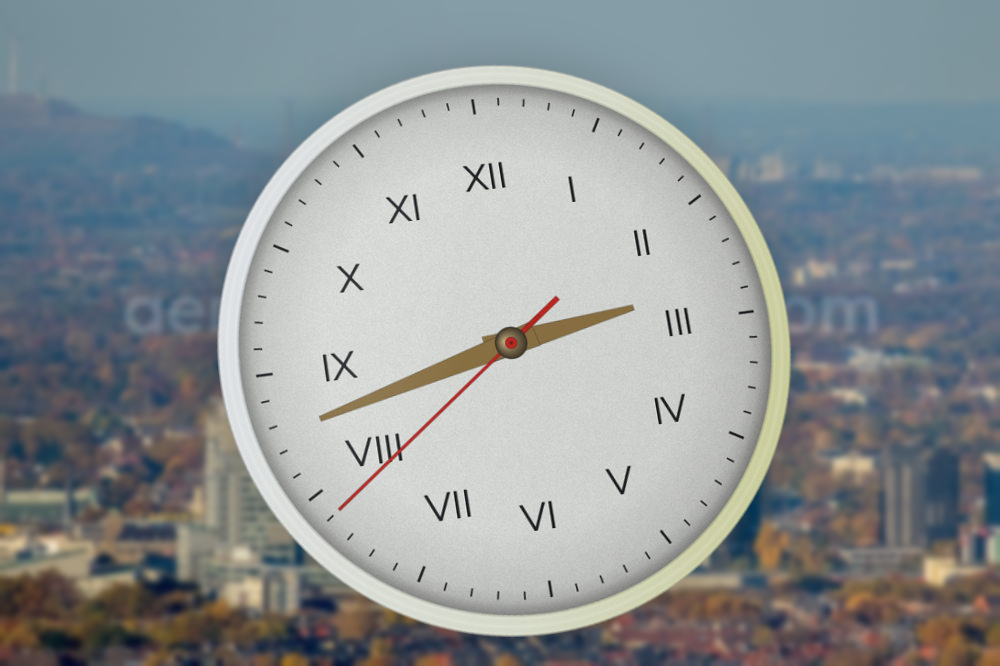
2:42:39
